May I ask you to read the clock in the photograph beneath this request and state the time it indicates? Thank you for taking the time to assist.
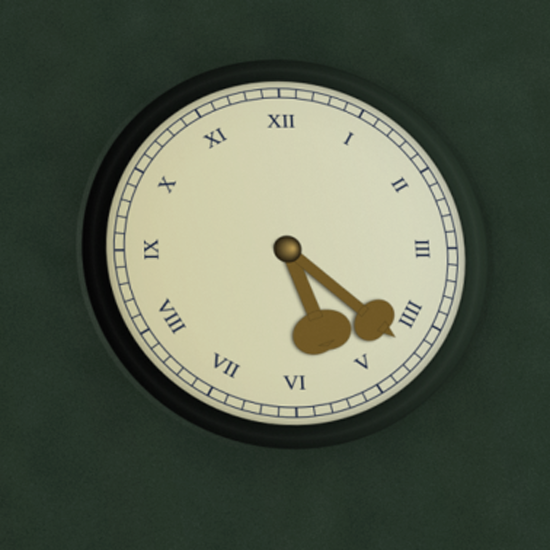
5:22
